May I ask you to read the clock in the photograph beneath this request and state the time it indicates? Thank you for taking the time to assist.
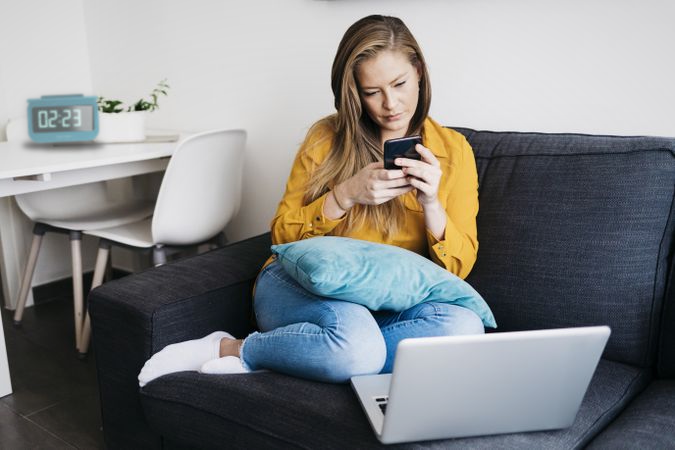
2:23
